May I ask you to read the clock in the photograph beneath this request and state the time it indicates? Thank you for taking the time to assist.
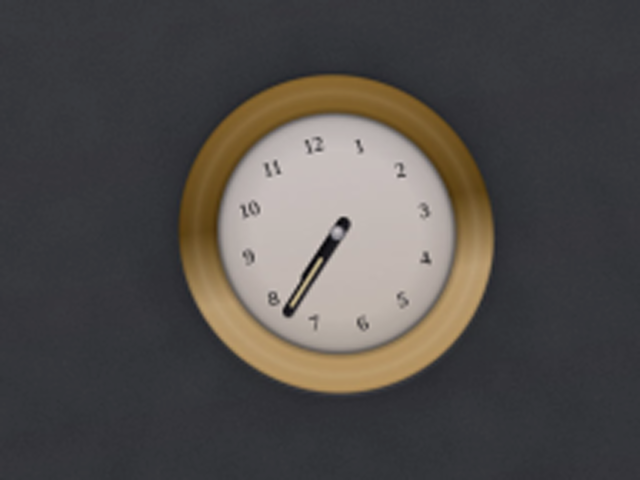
7:38
